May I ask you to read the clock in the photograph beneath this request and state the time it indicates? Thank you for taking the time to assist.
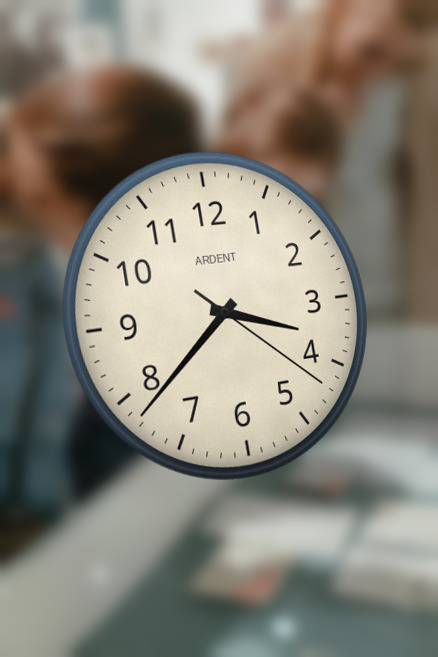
3:38:22
